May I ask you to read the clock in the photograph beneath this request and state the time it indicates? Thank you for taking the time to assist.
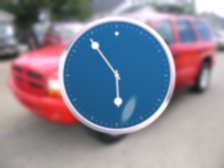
5:54
